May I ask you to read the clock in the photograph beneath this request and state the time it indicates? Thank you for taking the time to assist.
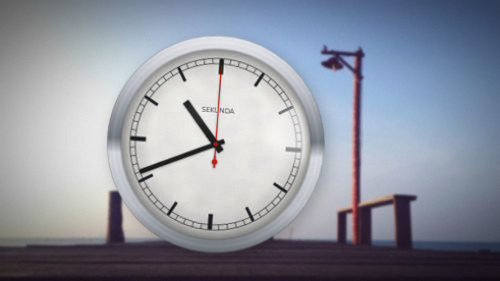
10:41:00
